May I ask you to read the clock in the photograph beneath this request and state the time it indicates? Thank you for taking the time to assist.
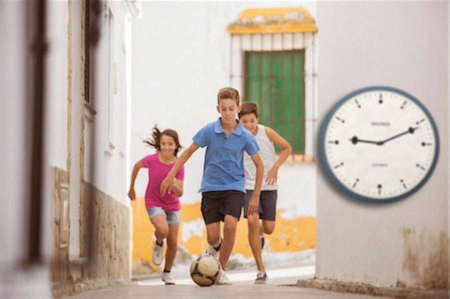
9:11
